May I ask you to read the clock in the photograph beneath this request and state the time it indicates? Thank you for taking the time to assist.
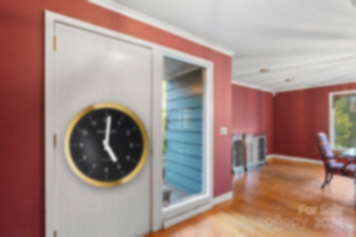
5:01
